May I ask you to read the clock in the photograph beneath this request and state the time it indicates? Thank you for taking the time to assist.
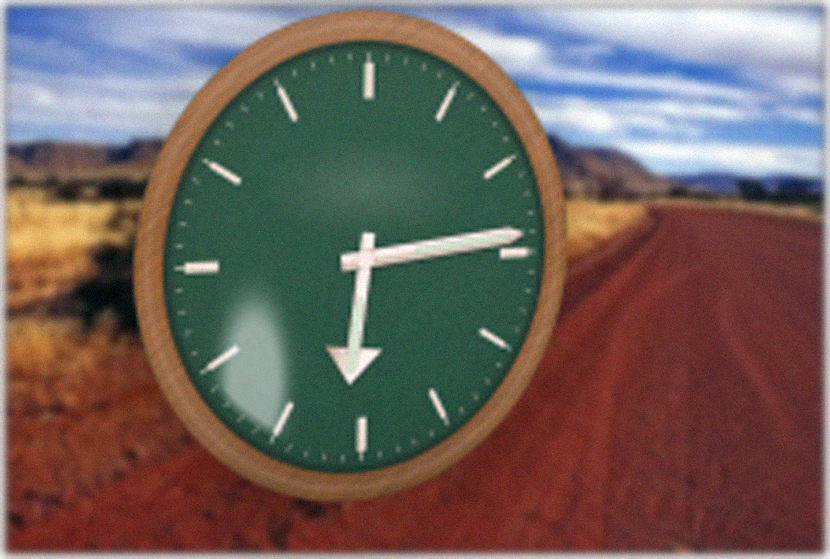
6:14
